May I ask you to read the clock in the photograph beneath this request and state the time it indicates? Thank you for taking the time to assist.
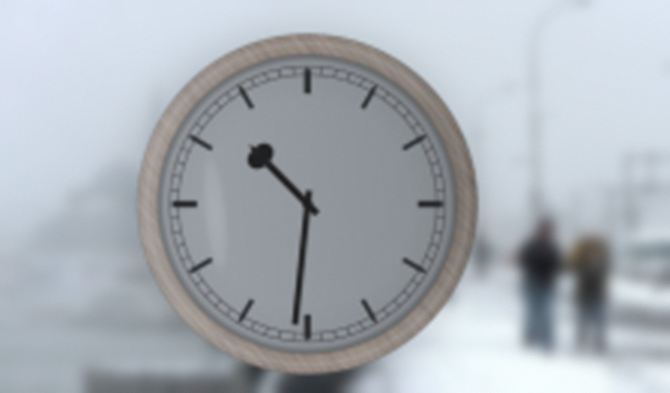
10:31
